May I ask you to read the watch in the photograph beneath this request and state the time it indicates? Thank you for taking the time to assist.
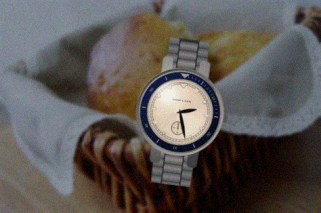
2:27
